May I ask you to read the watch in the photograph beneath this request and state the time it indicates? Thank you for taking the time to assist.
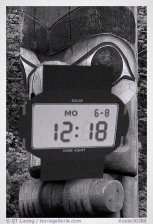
12:18
